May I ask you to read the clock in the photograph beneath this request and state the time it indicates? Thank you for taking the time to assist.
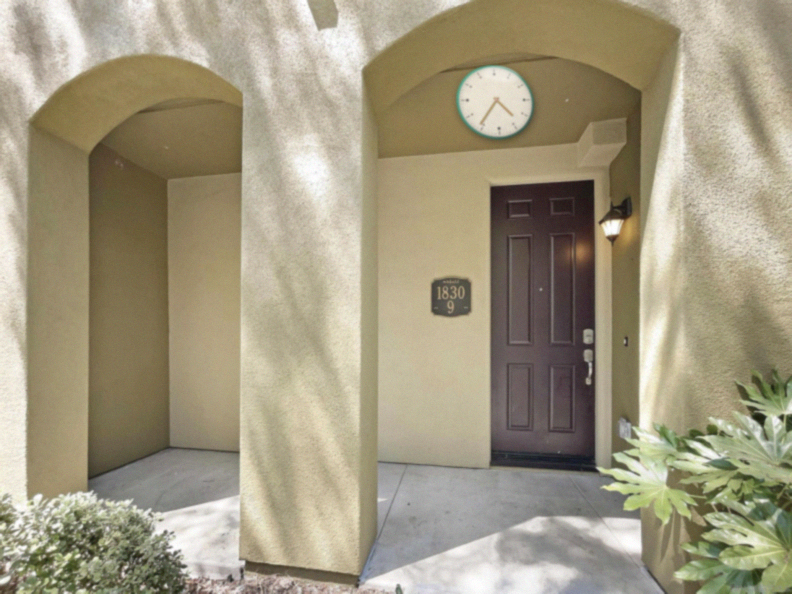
4:36
